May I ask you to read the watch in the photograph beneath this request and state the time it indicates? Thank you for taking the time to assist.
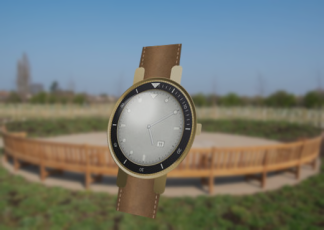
5:10
